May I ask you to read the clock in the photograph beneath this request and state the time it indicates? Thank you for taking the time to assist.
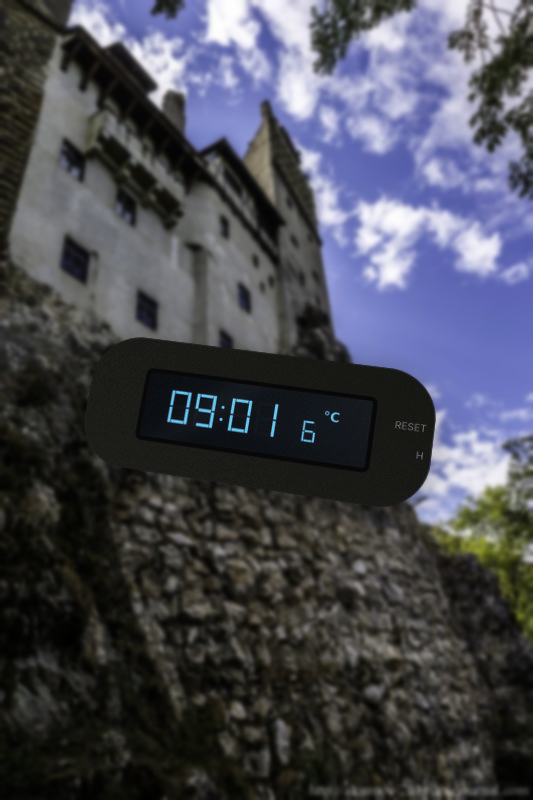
9:01
